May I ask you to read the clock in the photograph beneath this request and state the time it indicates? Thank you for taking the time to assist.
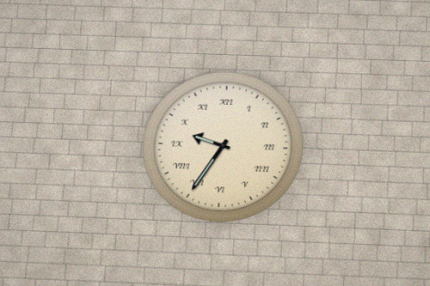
9:35
